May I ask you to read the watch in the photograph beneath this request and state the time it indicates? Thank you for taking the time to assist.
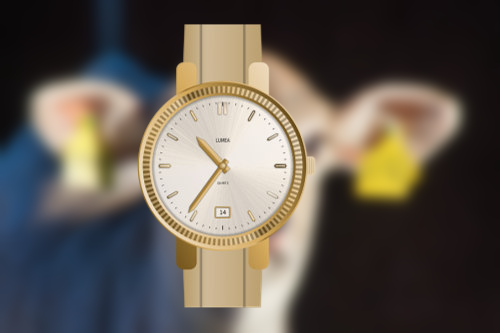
10:36
